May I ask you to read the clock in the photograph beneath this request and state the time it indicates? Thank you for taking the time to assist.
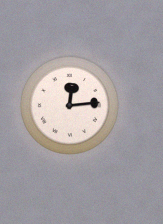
12:14
